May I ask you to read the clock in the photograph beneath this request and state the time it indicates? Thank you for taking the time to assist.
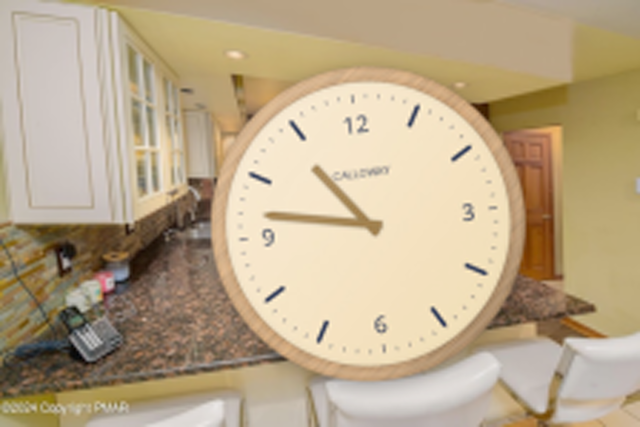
10:47
